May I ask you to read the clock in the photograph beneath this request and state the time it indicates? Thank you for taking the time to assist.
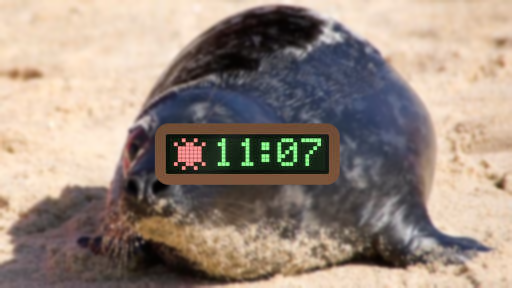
11:07
